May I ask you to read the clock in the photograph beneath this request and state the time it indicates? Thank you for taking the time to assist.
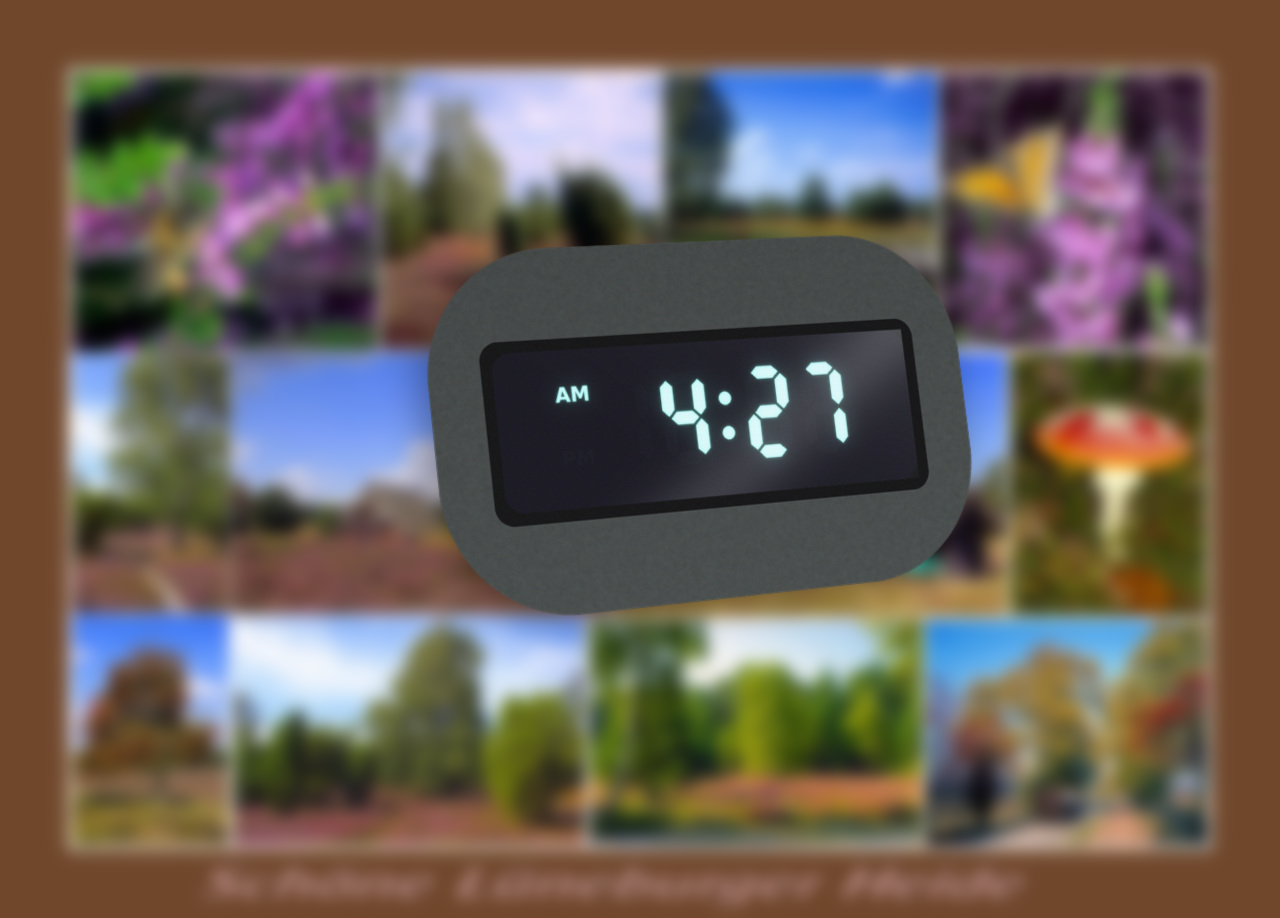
4:27
